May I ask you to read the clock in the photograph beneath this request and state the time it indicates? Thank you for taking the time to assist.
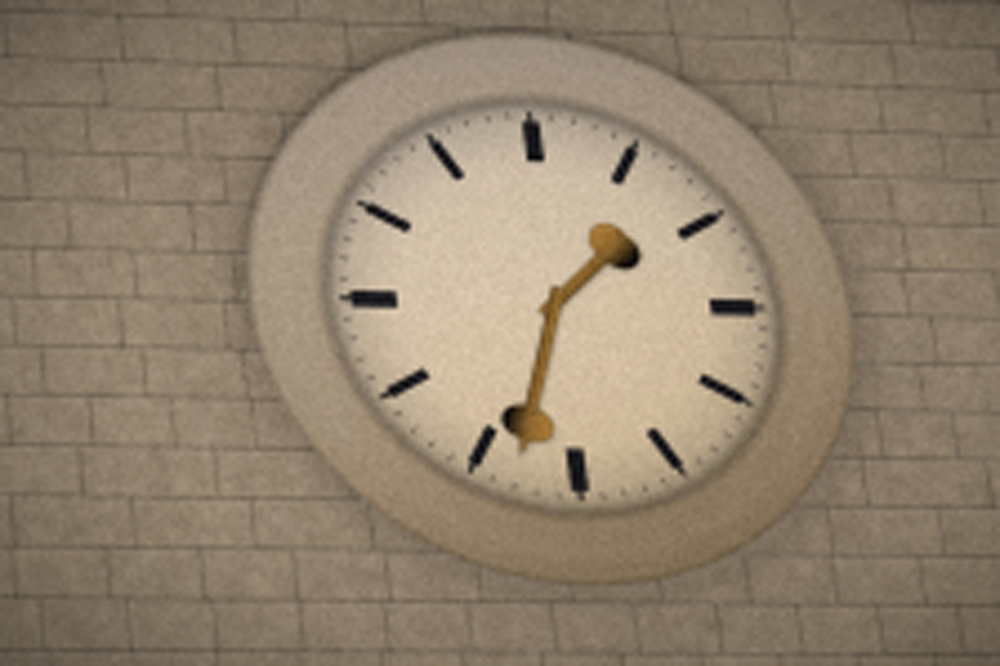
1:33
